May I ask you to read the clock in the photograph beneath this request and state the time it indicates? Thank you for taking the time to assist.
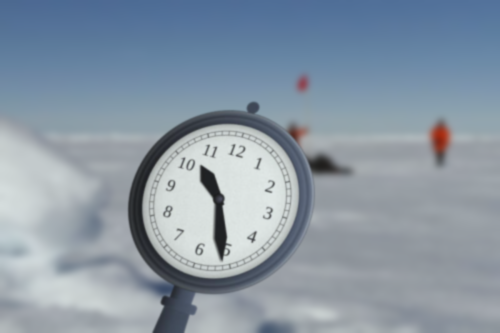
10:26
